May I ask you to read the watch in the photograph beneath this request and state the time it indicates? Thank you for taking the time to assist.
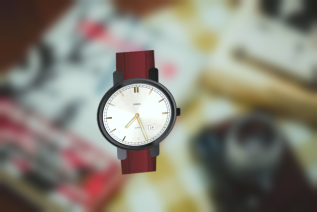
7:27
